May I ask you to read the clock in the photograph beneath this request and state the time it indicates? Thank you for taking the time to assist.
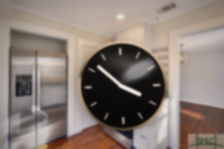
3:52
